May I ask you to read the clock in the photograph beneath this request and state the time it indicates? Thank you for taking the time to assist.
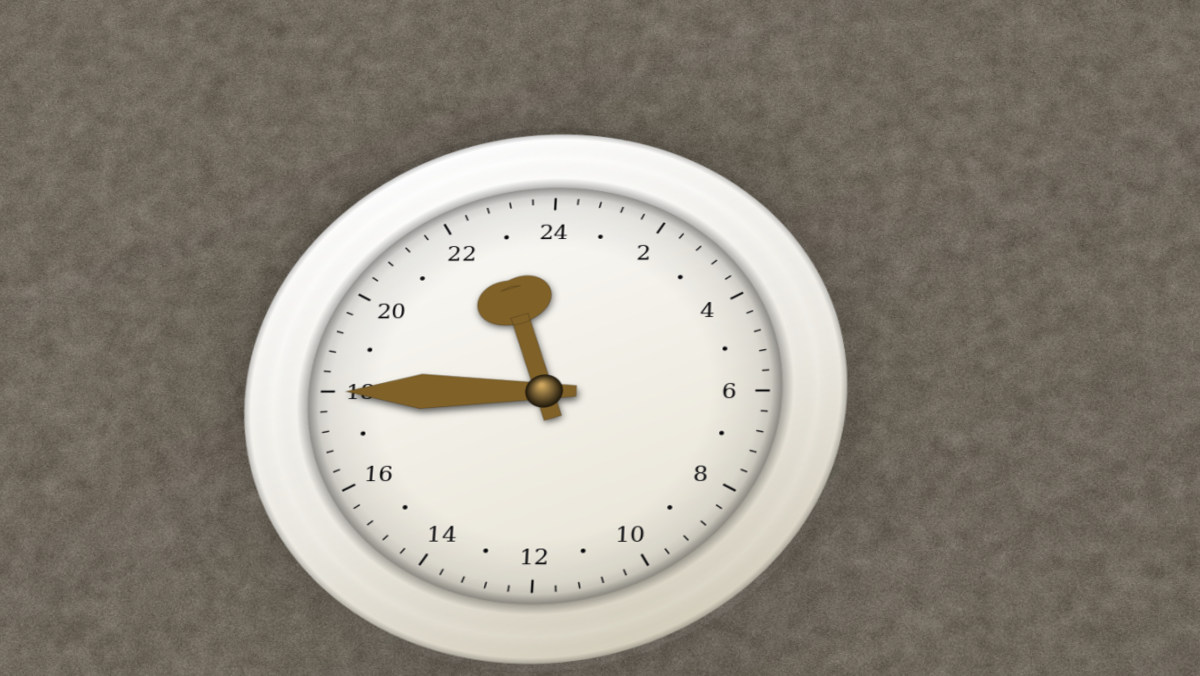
22:45
